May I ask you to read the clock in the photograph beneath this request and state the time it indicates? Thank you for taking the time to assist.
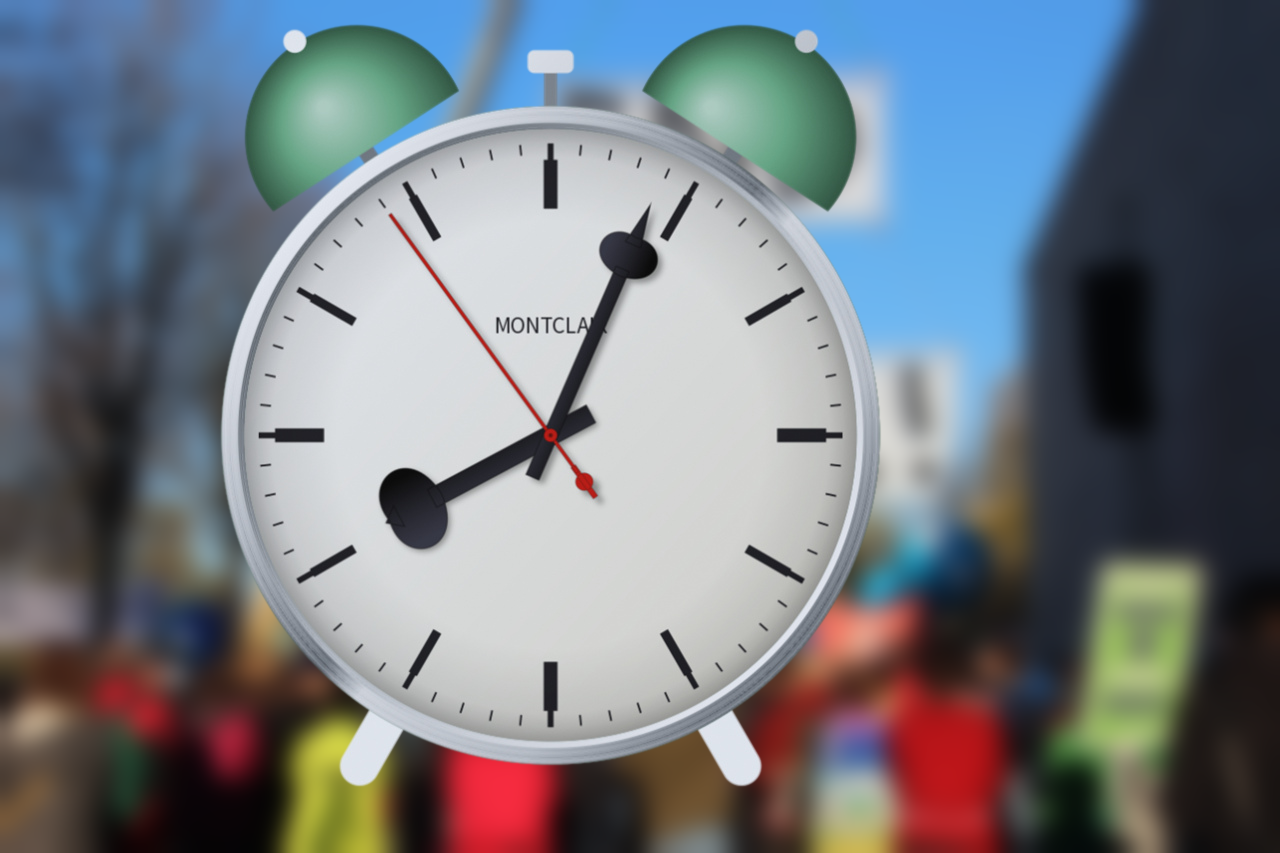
8:03:54
